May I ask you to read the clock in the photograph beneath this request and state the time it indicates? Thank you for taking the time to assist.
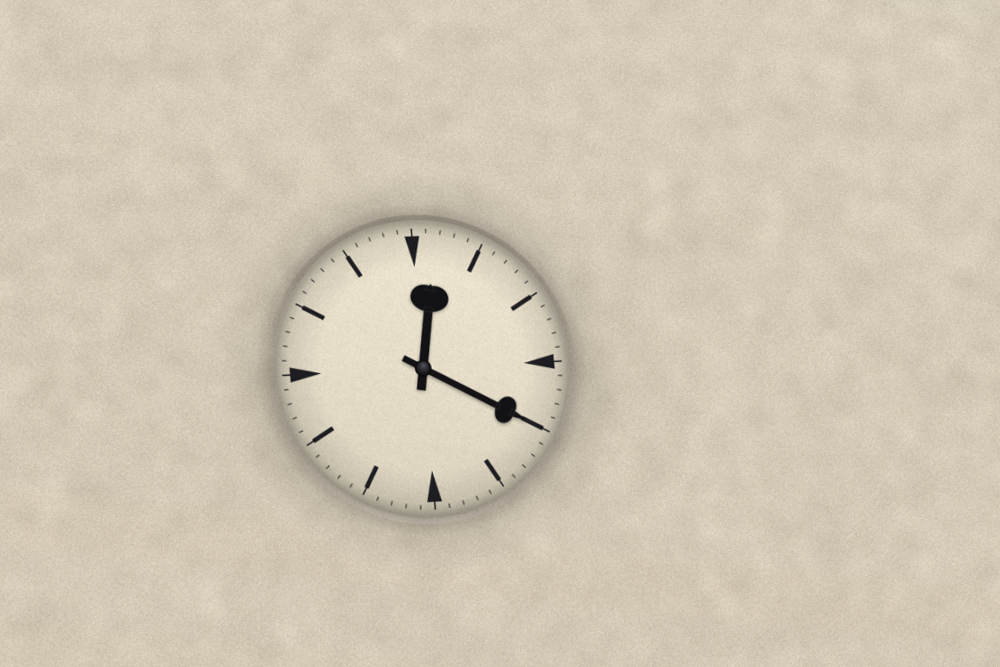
12:20
